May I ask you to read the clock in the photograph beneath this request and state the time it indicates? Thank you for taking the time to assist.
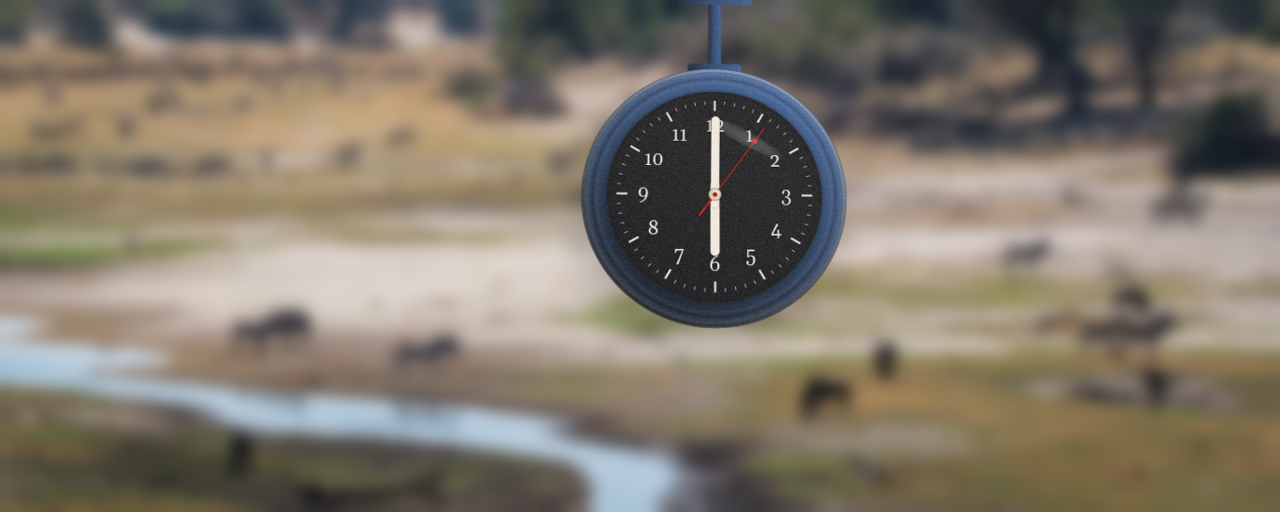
6:00:06
